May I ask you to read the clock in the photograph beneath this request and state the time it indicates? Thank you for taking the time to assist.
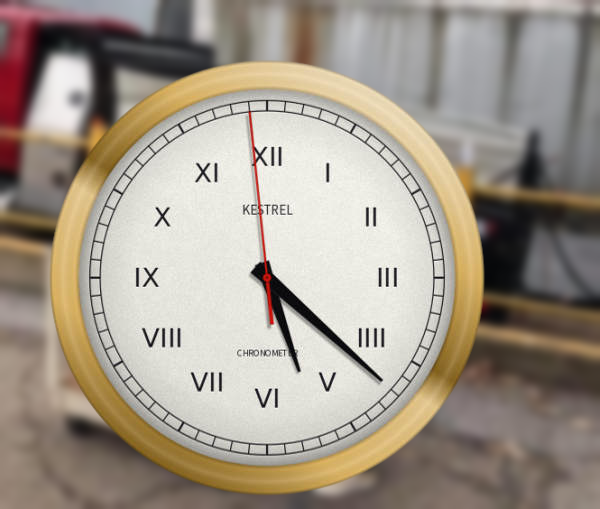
5:21:59
